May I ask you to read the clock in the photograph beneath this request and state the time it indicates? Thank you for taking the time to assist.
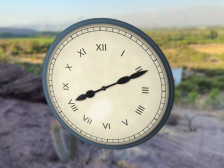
8:11
